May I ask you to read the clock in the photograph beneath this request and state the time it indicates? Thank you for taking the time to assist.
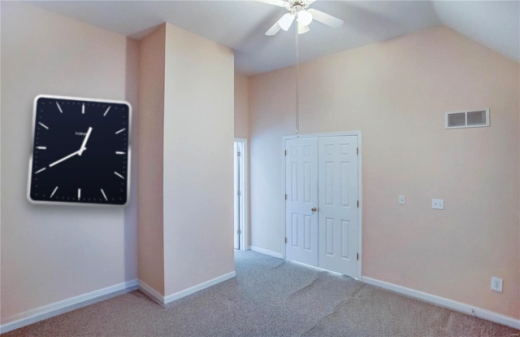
12:40
